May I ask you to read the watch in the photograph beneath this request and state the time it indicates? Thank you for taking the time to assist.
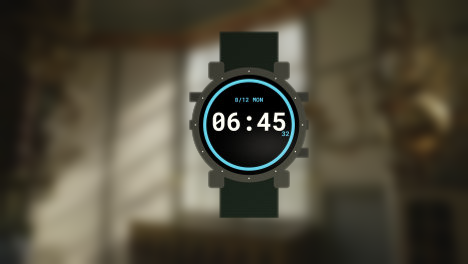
6:45
